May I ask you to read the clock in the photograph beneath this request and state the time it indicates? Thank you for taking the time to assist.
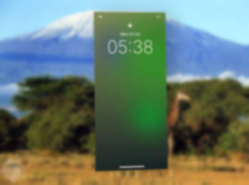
5:38
